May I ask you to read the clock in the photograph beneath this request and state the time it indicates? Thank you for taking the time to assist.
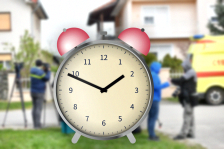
1:49
